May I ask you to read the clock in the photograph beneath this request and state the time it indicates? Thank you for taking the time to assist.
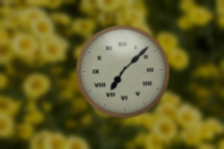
7:08
